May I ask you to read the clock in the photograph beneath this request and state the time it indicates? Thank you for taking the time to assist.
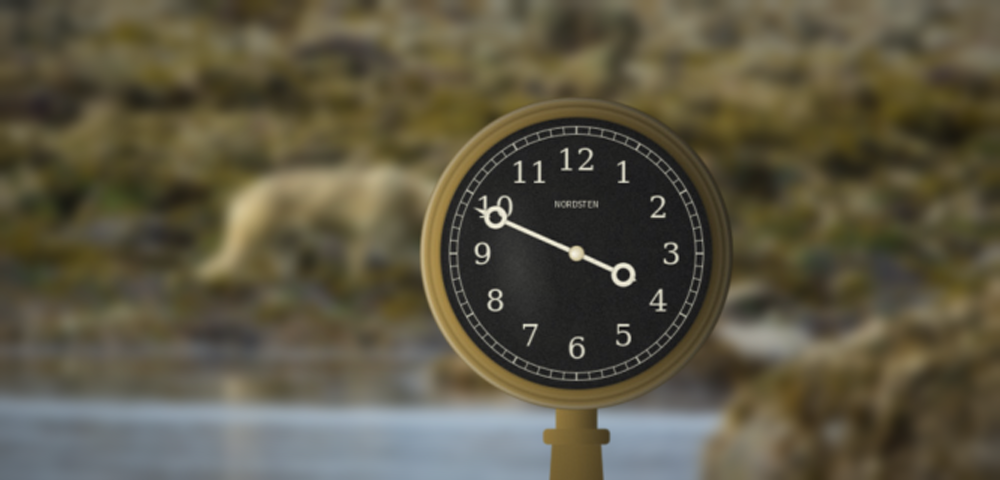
3:49
